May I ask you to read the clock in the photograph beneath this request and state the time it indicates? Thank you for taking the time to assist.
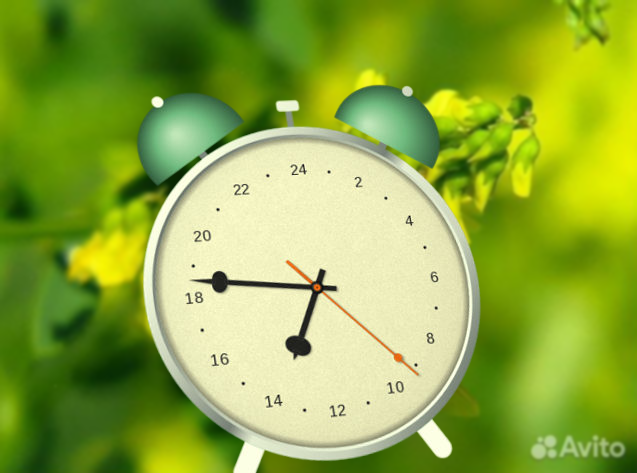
13:46:23
